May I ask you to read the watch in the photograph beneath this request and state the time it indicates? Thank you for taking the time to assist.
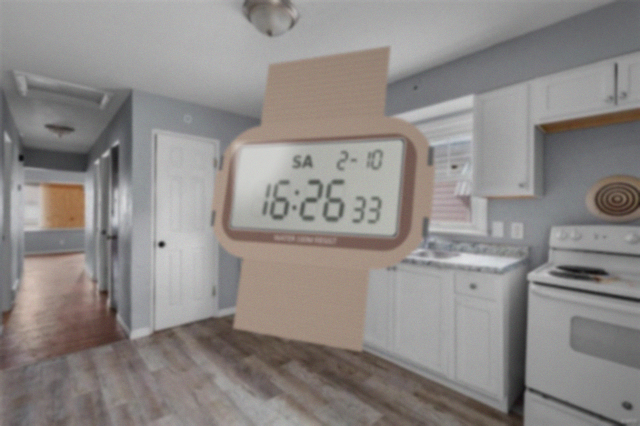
16:26:33
